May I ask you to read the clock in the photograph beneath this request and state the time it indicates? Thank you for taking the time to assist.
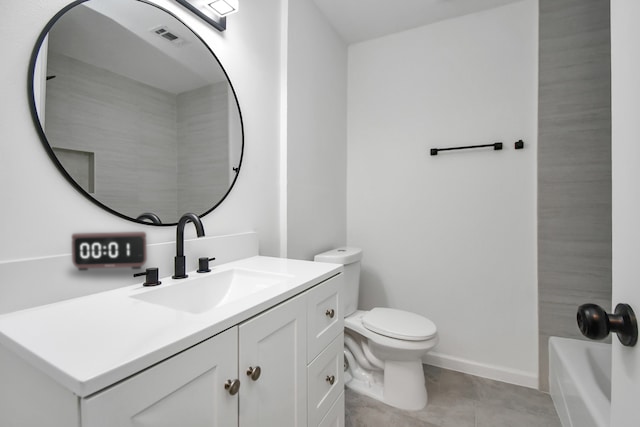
0:01
